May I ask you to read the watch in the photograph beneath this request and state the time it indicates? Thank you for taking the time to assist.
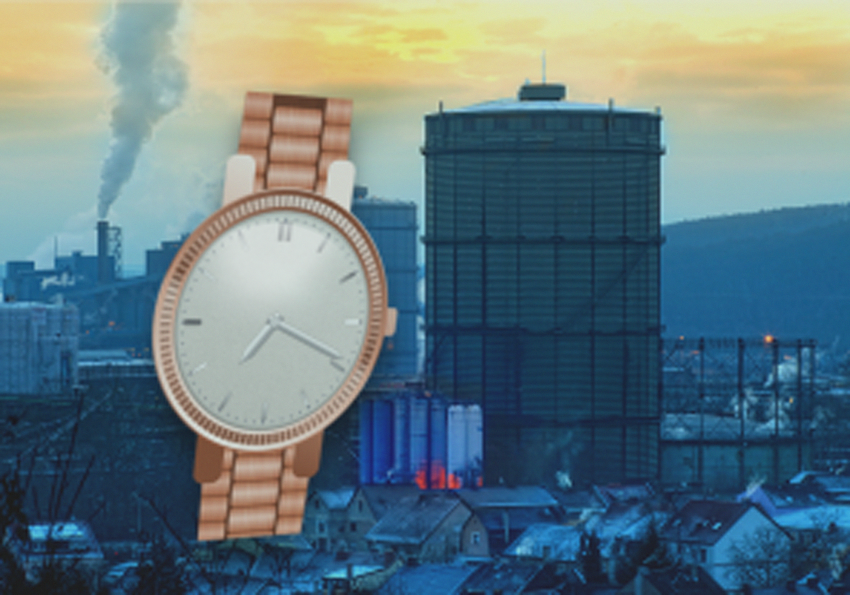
7:19
